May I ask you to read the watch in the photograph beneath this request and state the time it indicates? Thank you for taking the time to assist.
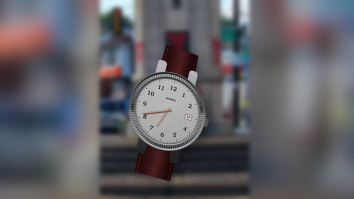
6:41
